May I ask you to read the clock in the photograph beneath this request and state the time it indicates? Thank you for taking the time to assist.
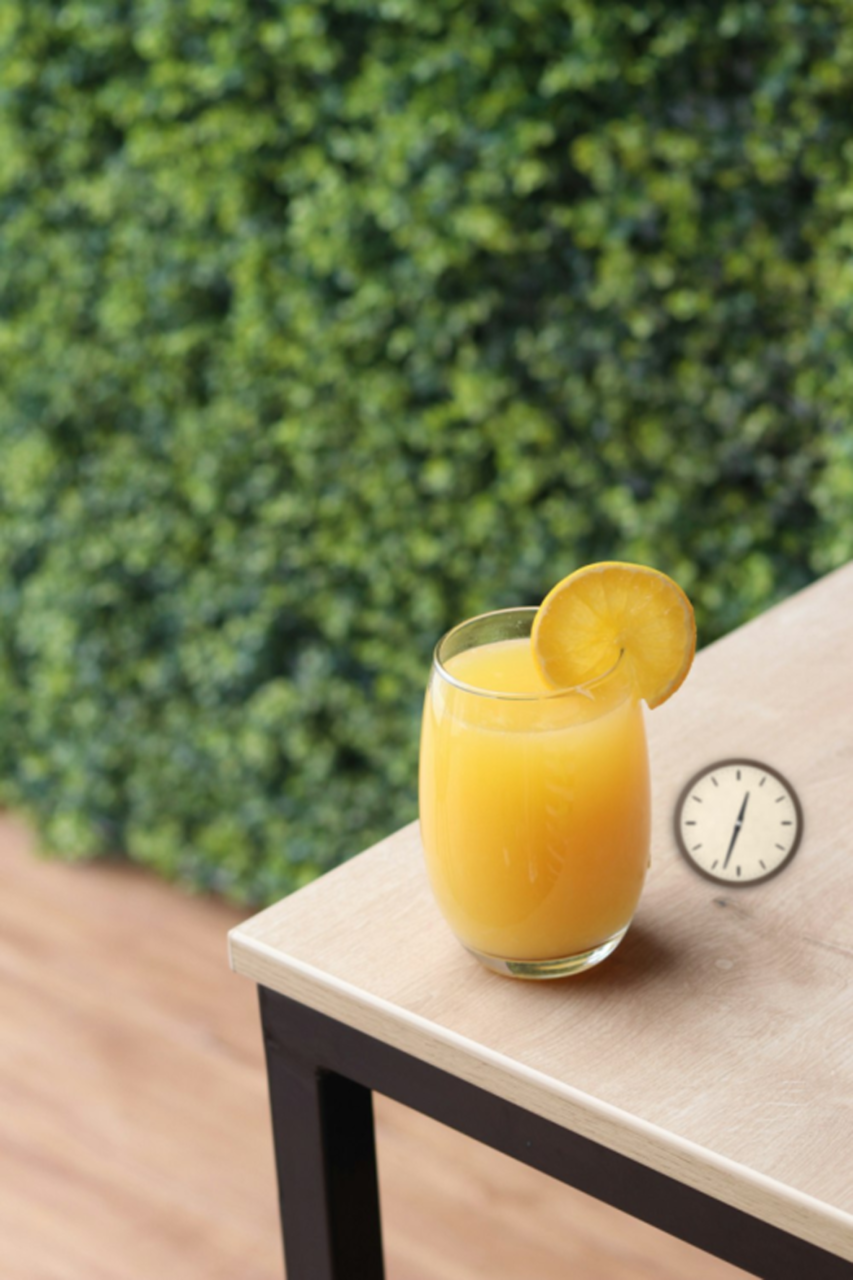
12:33
